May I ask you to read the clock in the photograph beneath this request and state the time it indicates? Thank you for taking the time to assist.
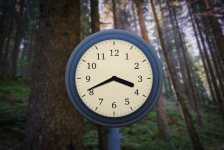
3:41
